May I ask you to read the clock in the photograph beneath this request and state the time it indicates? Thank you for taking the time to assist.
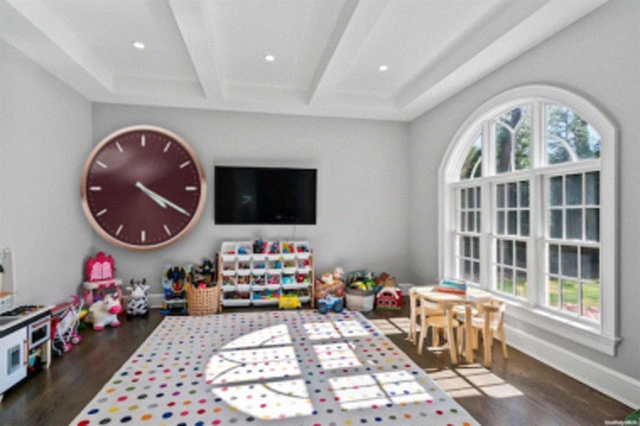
4:20
